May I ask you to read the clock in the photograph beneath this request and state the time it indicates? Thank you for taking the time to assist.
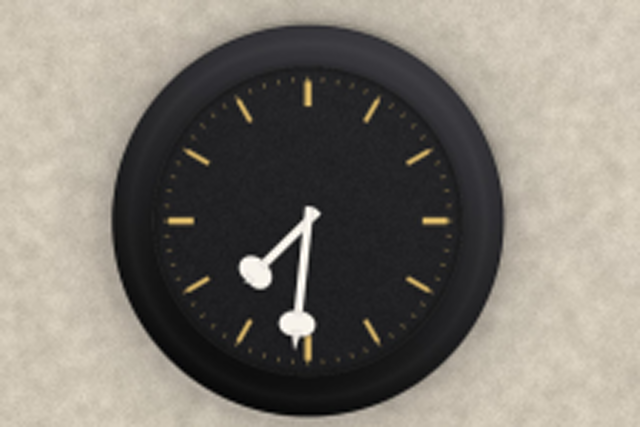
7:31
